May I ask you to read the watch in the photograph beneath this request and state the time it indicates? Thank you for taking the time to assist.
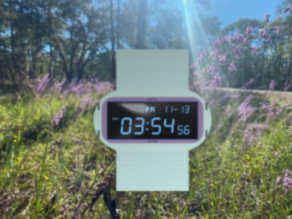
3:54
